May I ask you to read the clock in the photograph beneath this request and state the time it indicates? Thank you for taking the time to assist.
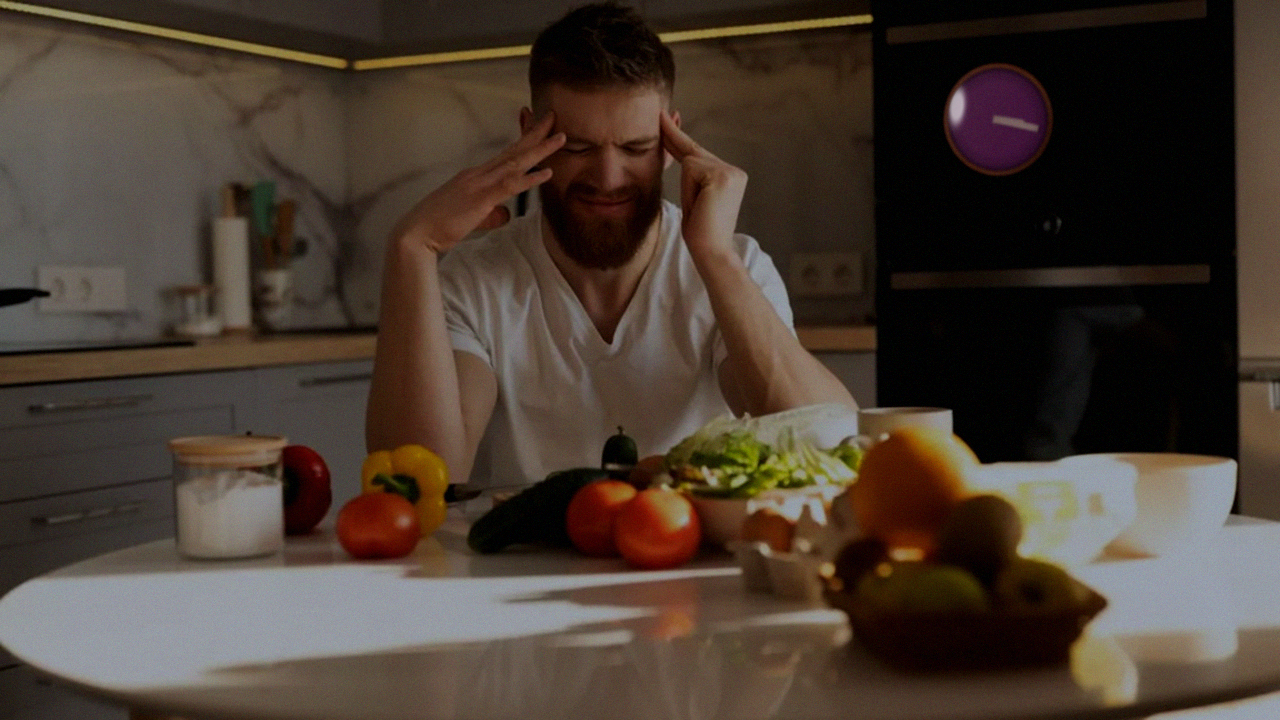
3:17
